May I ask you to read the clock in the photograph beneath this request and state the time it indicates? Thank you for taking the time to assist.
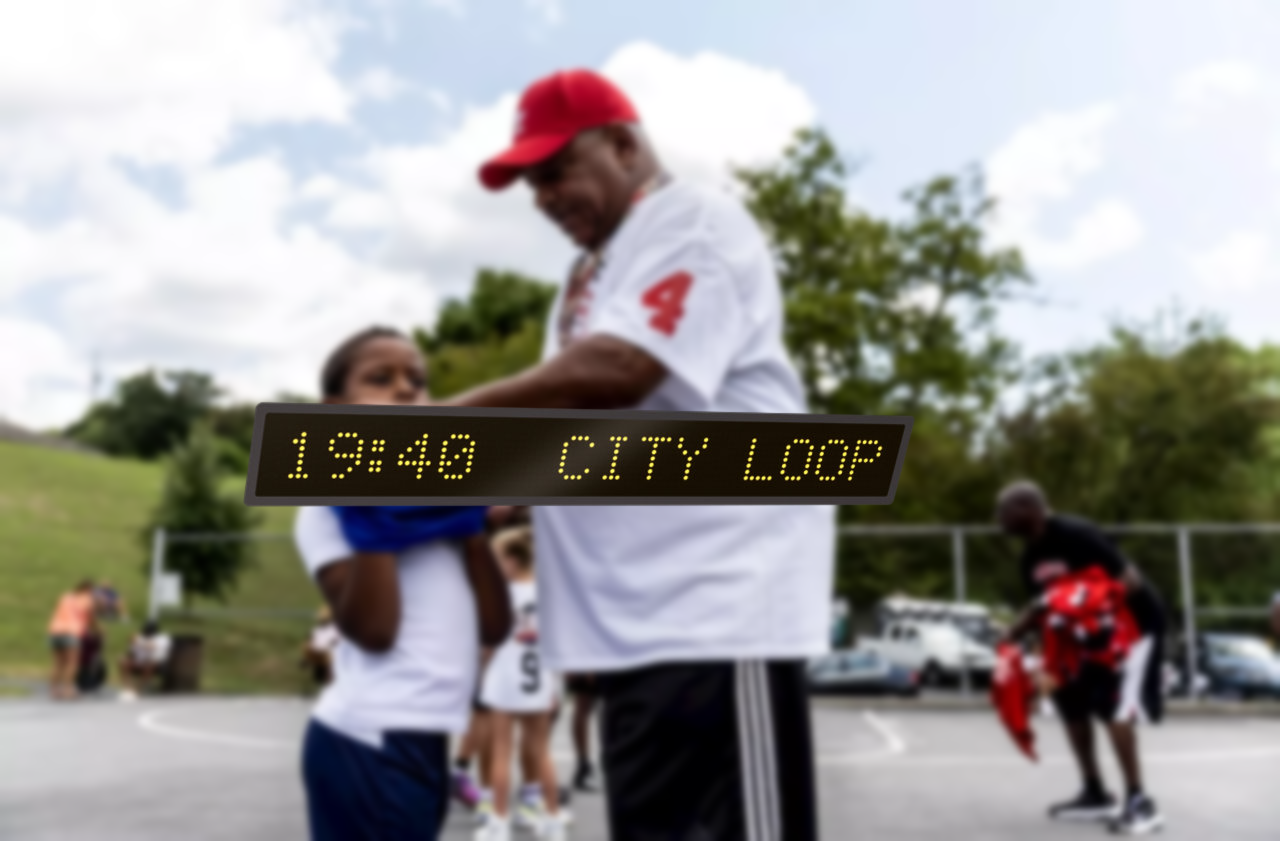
19:40
